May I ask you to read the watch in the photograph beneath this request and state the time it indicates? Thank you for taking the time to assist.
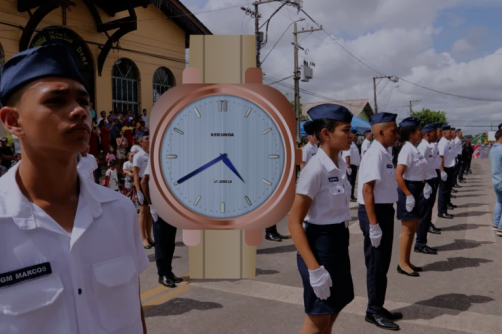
4:40
